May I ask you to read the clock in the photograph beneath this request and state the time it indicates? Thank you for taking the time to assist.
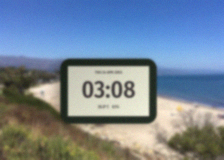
3:08
